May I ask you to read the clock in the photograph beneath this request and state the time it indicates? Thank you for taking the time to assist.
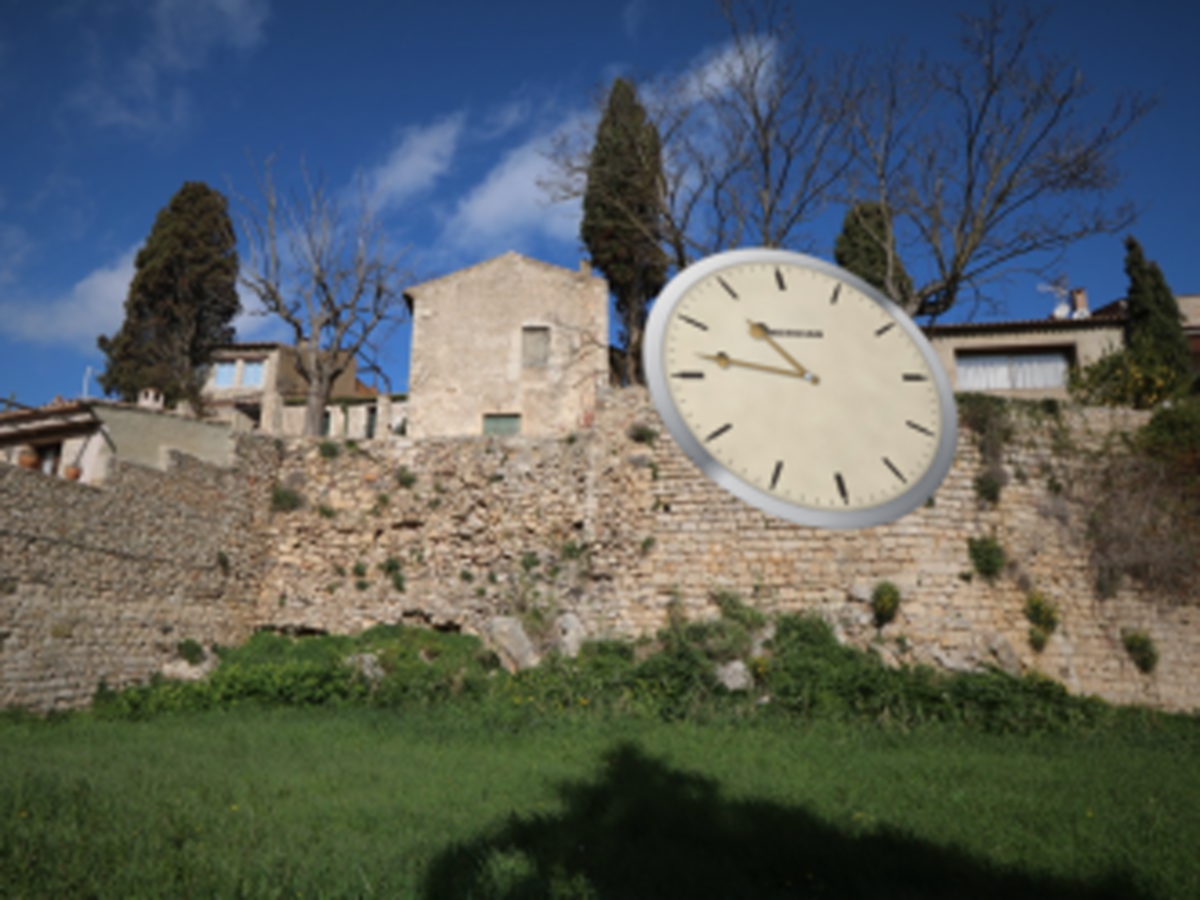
10:47
